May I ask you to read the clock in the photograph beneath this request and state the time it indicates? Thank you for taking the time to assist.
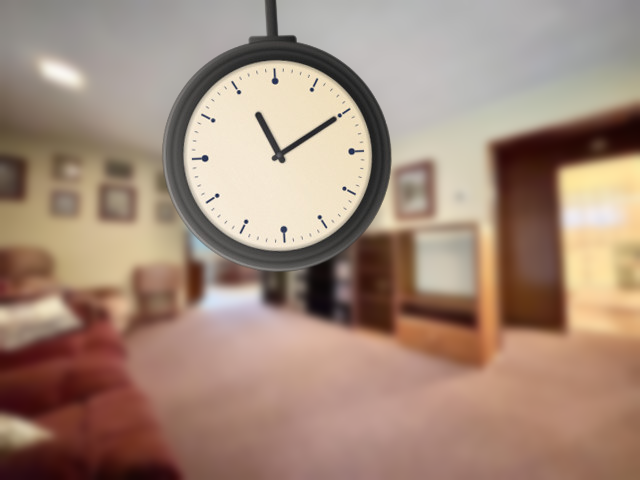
11:10
